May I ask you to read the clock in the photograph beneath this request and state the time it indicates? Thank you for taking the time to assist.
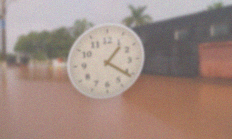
1:21
